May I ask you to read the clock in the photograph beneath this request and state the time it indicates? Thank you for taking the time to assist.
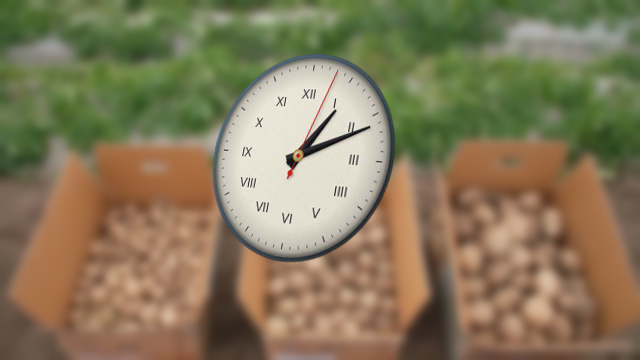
1:11:03
